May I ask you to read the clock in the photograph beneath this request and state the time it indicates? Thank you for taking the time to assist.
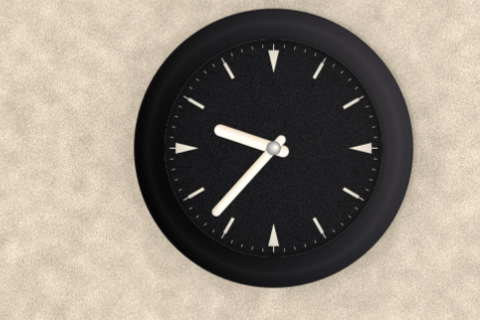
9:37
